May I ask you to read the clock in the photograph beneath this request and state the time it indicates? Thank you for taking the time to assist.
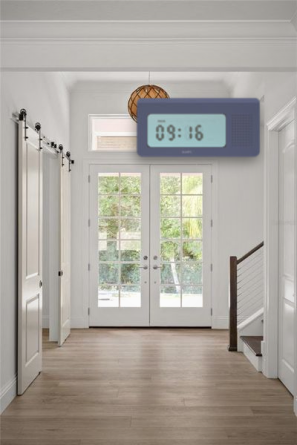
9:16
